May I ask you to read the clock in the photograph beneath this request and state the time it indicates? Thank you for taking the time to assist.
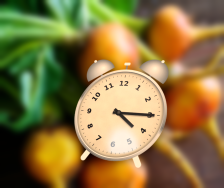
4:15
